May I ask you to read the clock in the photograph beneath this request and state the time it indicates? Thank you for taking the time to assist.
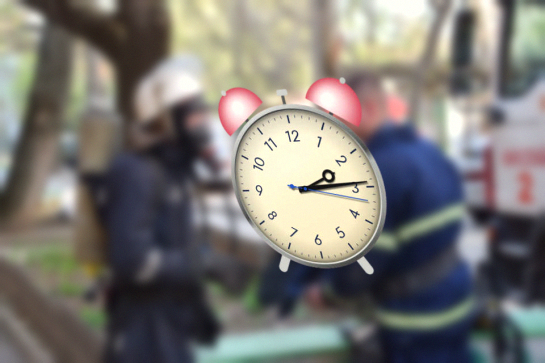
2:14:17
